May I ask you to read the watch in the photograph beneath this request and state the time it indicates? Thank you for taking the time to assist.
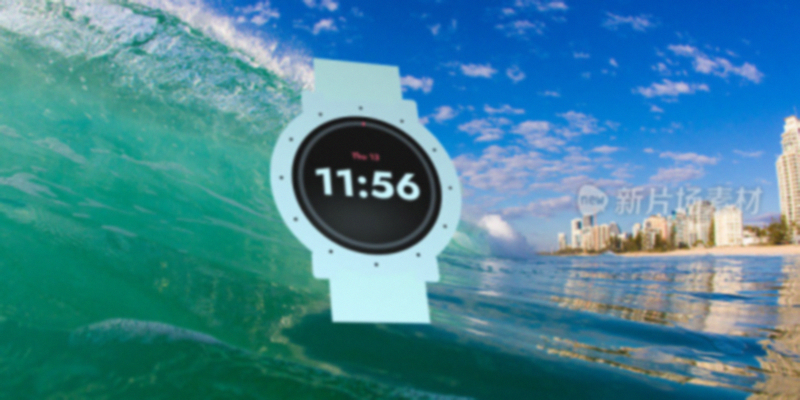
11:56
